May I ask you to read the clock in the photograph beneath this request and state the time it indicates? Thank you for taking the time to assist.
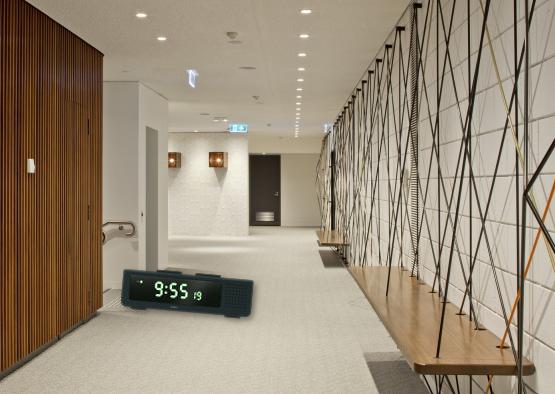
9:55:19
